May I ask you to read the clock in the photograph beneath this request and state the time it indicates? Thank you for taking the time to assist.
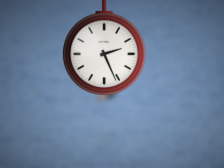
2:26
